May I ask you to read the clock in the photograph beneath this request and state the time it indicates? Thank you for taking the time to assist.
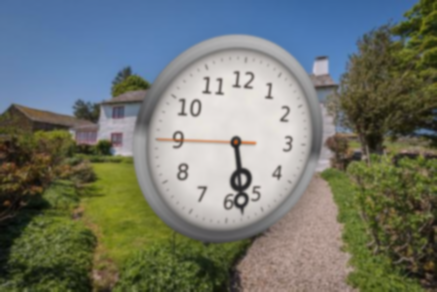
5:27:45
